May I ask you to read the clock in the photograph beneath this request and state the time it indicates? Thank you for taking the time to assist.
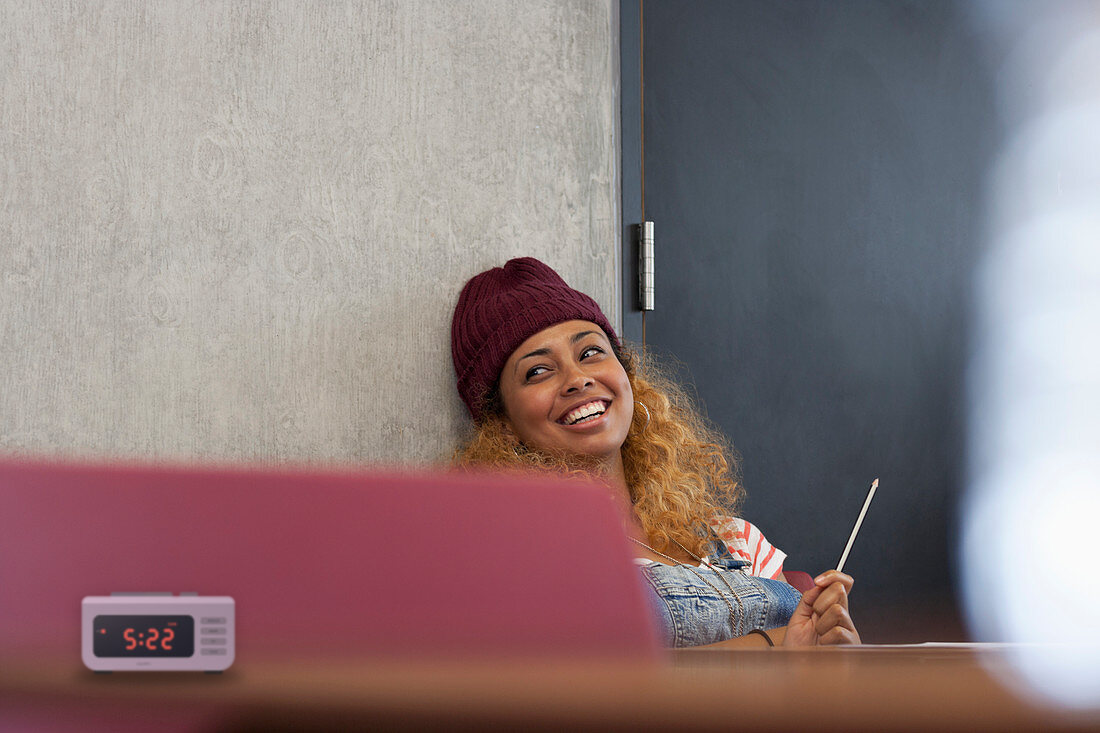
5:22
